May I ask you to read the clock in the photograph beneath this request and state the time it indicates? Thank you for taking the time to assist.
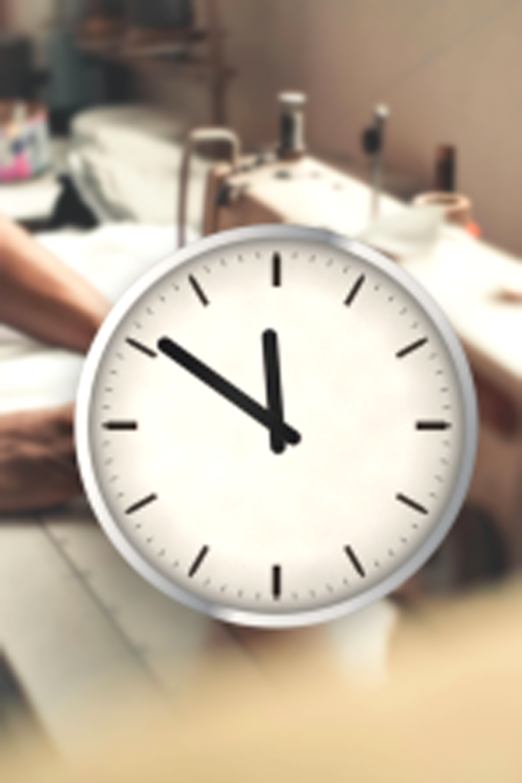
11:51
